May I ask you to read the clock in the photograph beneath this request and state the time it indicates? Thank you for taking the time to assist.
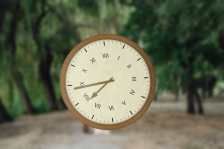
7:44
